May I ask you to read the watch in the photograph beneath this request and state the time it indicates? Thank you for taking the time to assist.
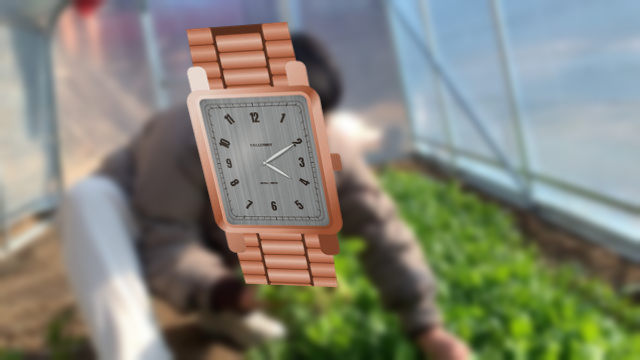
4:10
